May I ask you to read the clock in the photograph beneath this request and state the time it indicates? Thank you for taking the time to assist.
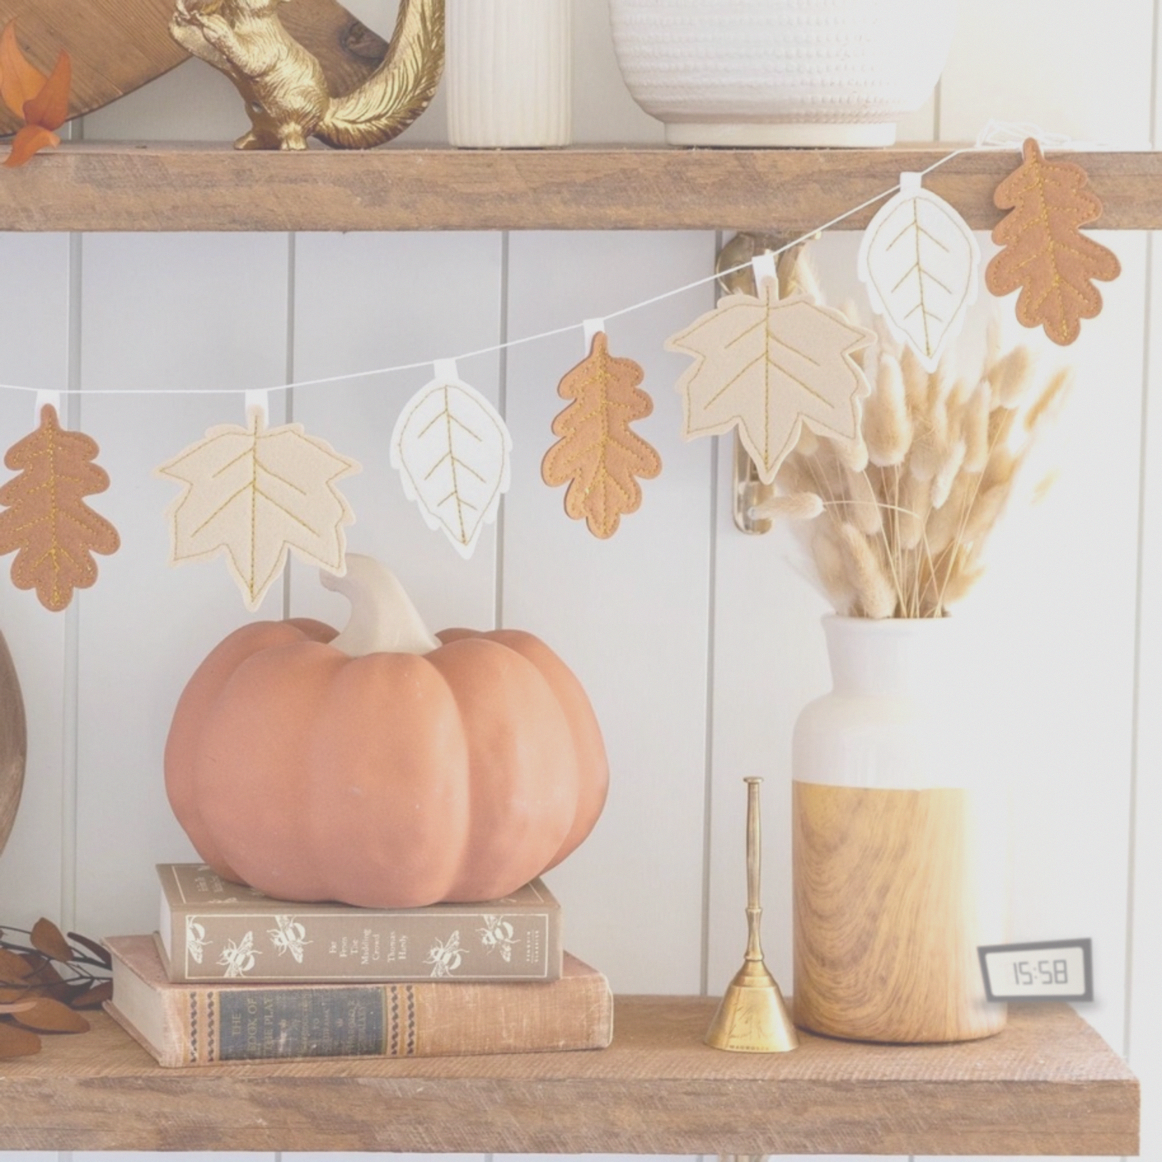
15:58
